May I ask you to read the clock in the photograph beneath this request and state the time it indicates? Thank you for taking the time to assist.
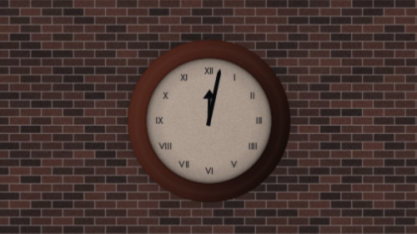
12:02
